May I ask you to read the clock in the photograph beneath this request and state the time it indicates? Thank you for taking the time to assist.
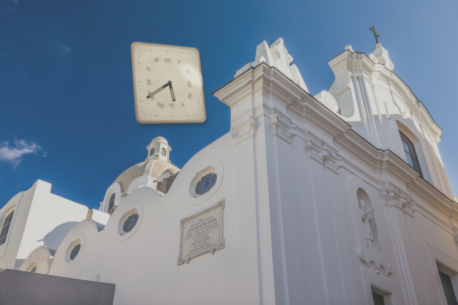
5:40
